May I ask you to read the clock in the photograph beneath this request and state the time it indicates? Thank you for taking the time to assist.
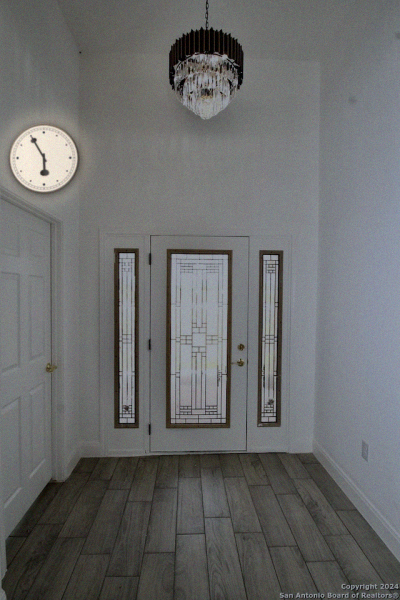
5:55
